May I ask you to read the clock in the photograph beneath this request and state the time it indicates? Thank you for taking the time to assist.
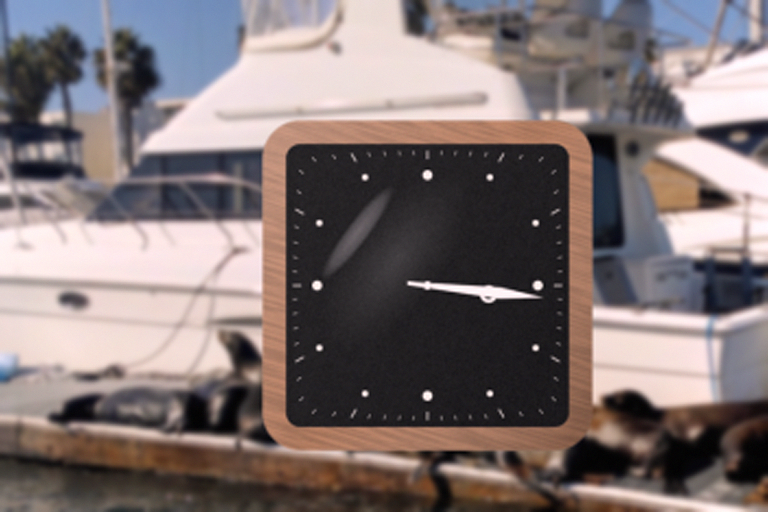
3:16
